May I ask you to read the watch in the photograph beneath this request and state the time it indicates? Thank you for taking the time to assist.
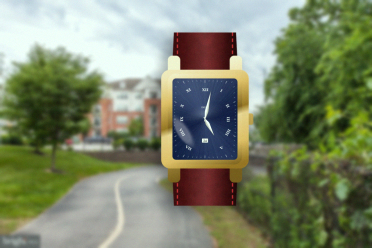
5:02
